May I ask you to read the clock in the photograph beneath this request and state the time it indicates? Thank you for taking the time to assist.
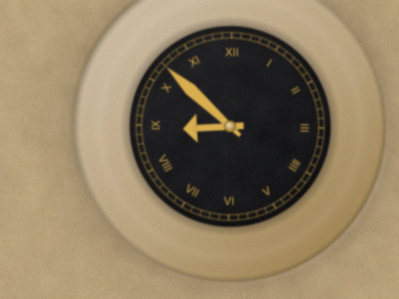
8:52
